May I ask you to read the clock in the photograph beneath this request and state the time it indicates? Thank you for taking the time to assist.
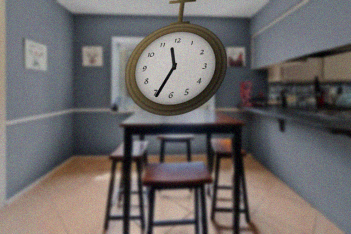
11:34
